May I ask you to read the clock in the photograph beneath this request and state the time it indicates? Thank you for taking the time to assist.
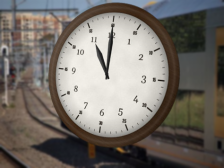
11:00
